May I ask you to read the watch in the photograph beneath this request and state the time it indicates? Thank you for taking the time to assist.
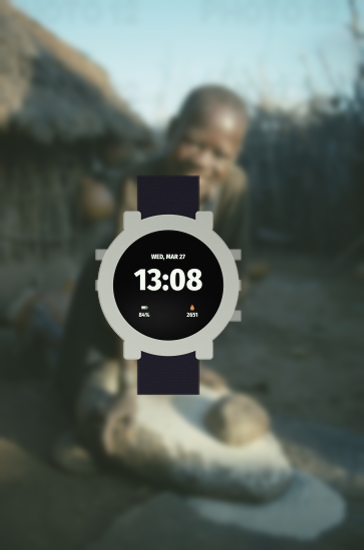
13:08
